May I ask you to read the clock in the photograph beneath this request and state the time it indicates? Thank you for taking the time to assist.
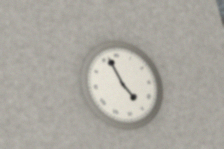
4:57
